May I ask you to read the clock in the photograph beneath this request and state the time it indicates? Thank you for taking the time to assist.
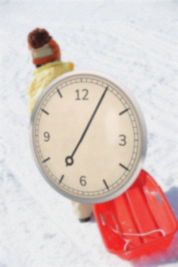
7:05
